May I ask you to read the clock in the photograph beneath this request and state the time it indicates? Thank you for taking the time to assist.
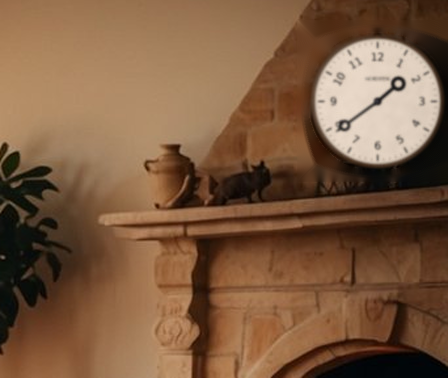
1:39
